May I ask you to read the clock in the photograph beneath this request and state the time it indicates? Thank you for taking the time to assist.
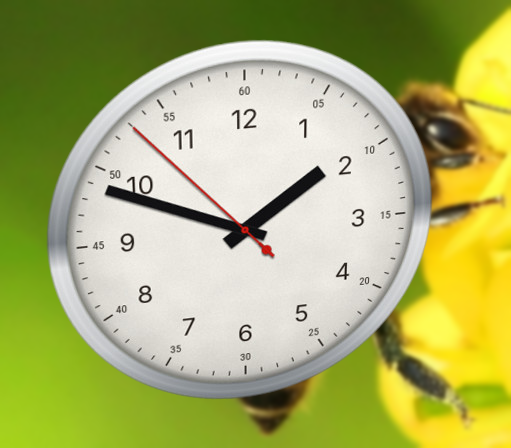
1:48:53
